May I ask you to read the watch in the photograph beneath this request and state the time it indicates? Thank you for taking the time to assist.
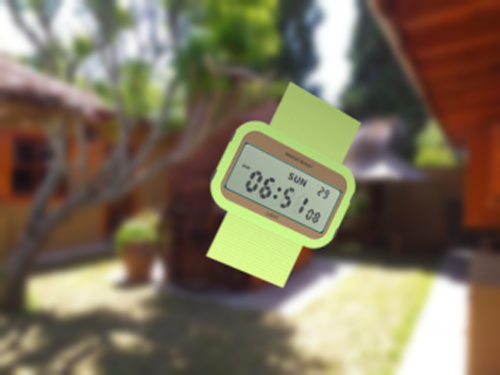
6:51:08
